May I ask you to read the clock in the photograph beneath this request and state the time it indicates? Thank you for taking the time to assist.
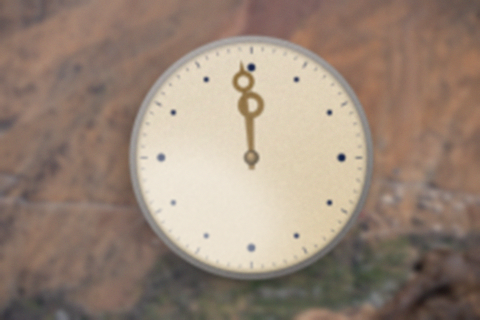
11:59
